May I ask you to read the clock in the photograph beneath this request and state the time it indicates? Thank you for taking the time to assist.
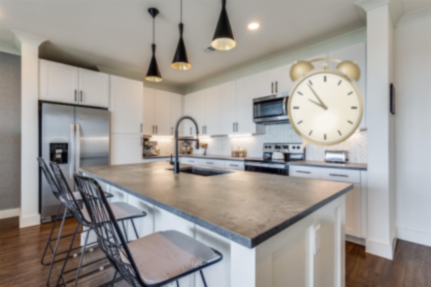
9:54
